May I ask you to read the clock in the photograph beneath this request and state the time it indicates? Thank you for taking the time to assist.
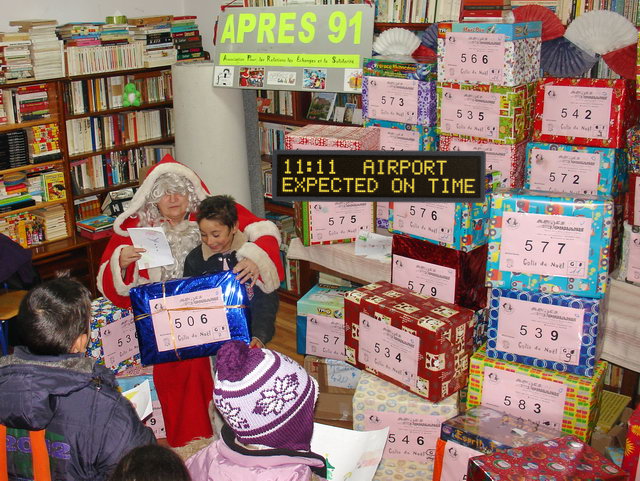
11:11
